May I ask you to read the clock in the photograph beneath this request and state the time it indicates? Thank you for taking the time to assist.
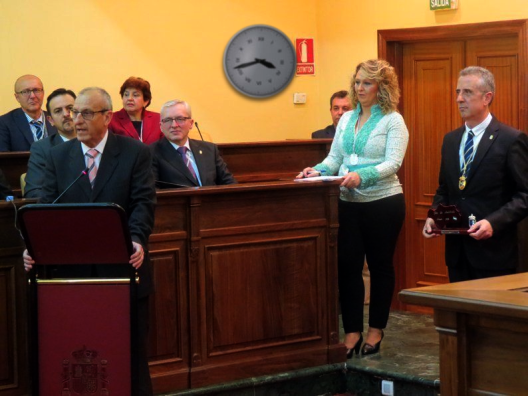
3:42
